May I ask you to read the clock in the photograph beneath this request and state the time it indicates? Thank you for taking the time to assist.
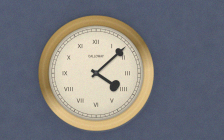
4:08
